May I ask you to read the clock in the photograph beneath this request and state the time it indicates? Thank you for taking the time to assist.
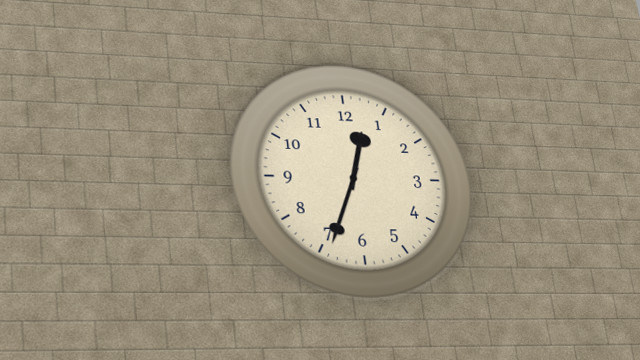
12:34
